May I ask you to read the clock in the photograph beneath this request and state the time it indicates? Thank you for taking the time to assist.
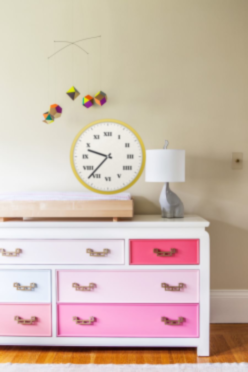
9:37
